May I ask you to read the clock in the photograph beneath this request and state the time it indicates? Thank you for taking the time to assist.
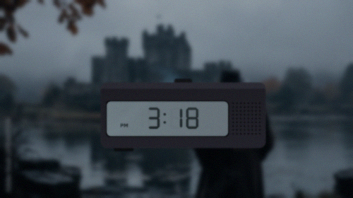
3:18
